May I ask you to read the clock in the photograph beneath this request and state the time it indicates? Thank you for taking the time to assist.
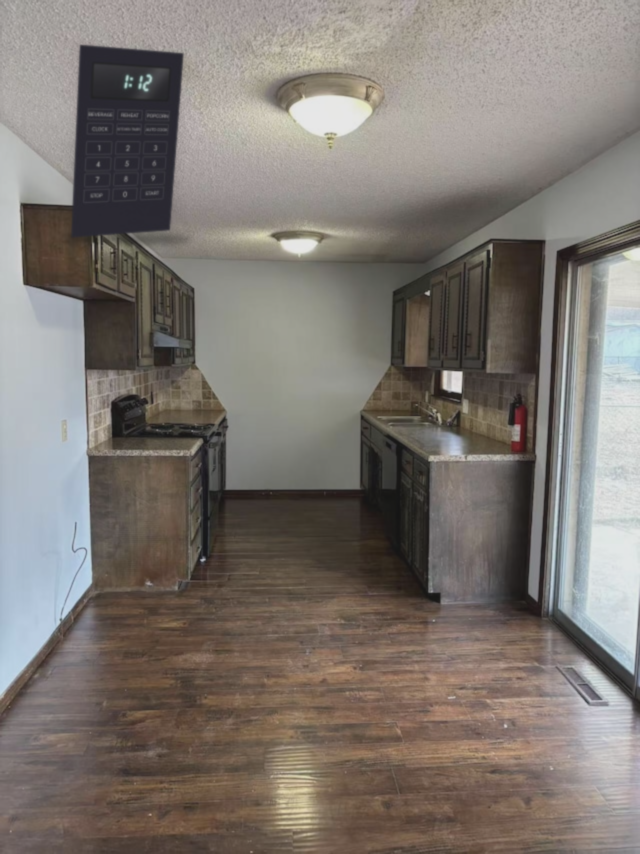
1:12
